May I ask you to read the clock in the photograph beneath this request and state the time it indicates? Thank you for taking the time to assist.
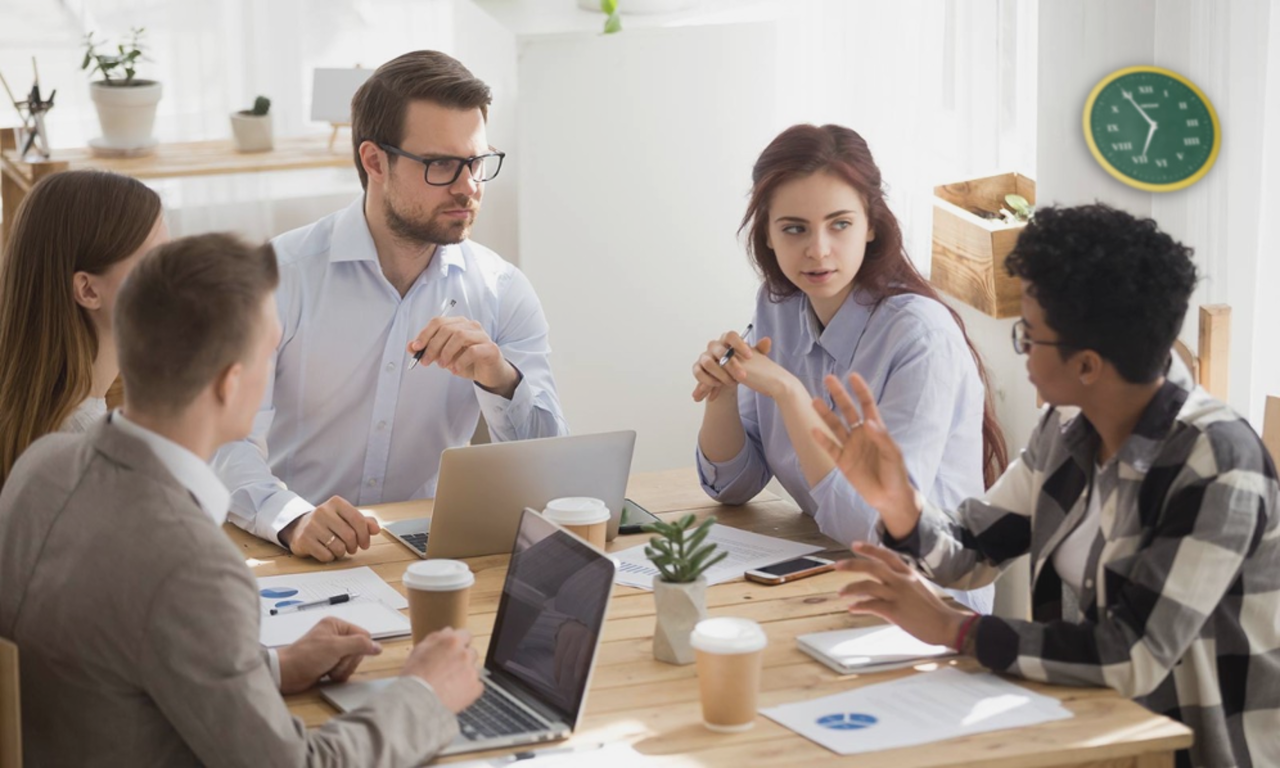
6:55
